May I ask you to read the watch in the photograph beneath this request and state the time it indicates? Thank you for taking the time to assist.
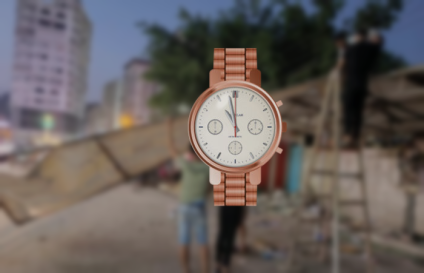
10:58
